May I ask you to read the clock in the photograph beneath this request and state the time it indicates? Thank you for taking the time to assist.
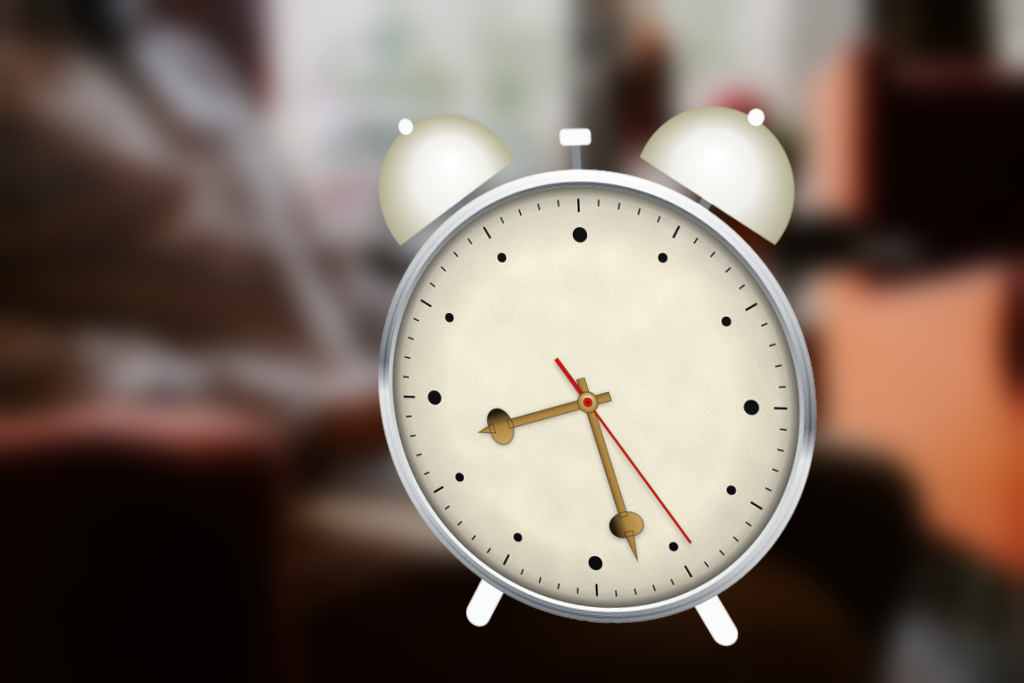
8:27:24
